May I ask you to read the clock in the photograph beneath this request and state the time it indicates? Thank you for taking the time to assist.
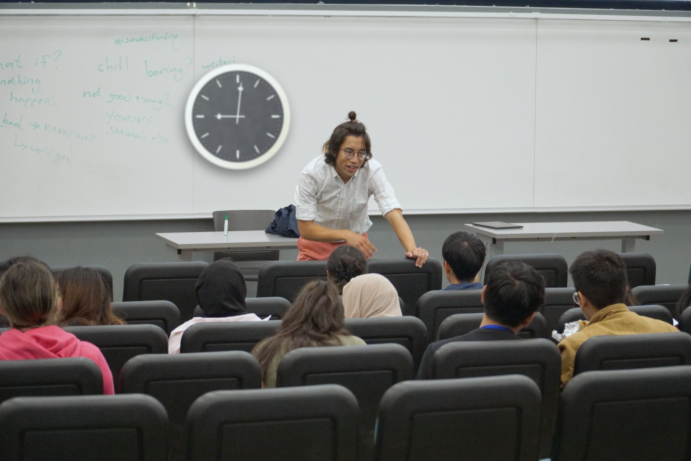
9:01
